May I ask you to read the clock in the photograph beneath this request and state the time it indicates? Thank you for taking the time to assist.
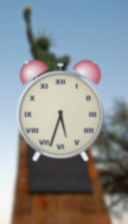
5:33
